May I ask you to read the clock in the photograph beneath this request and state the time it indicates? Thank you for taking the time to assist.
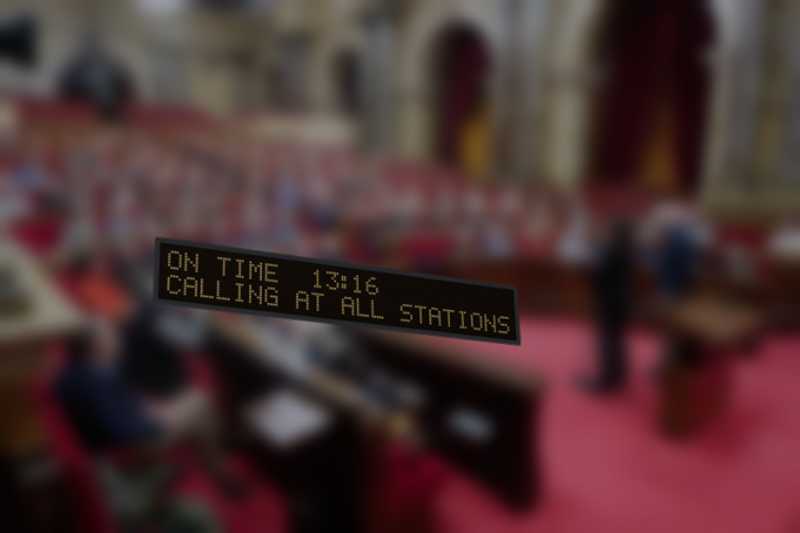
13:16
